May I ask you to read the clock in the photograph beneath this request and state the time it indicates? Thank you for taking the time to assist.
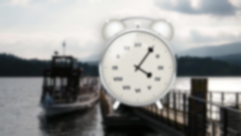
4:06
